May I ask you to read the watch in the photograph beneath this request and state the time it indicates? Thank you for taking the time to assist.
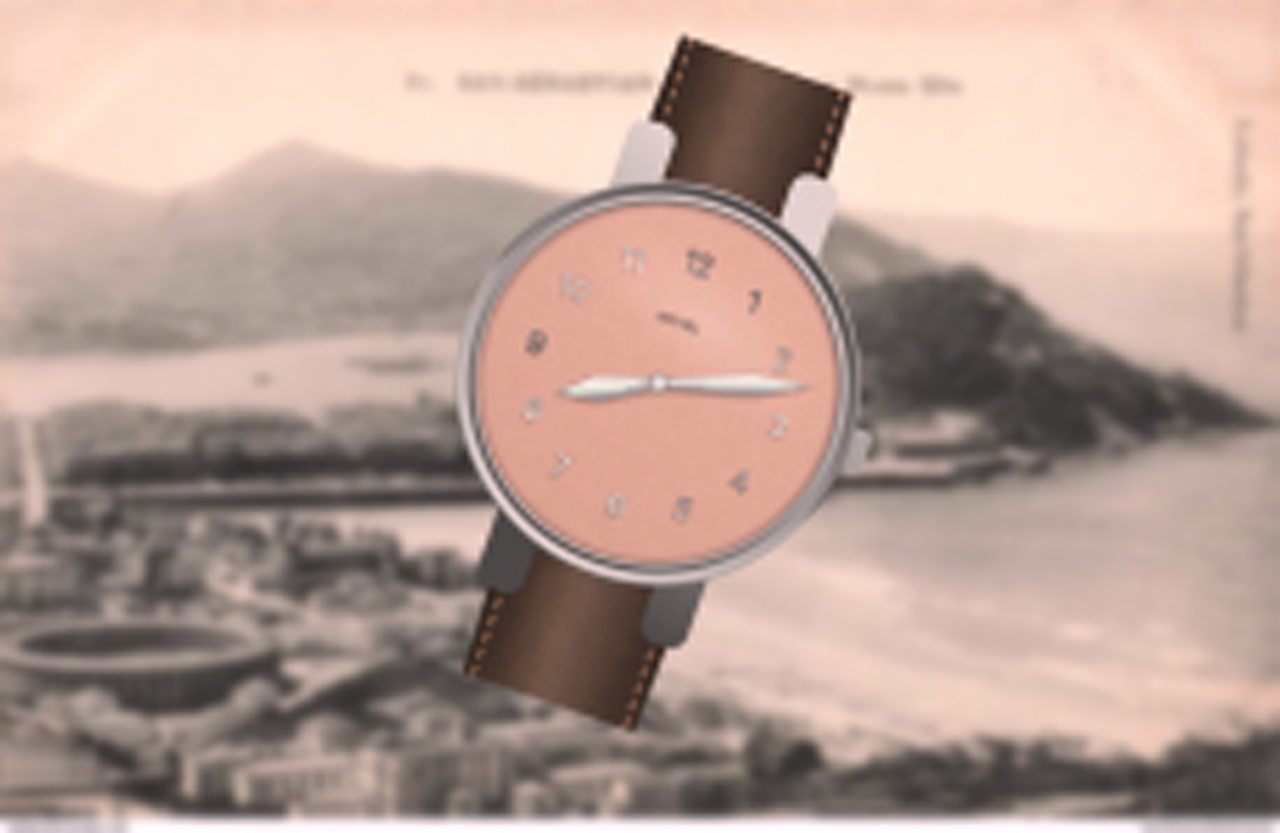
8:12
